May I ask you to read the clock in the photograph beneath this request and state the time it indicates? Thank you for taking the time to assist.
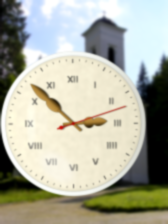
2:52:12
